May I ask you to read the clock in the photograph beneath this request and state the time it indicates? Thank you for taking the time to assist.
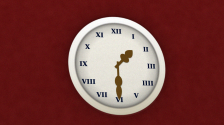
1:30
